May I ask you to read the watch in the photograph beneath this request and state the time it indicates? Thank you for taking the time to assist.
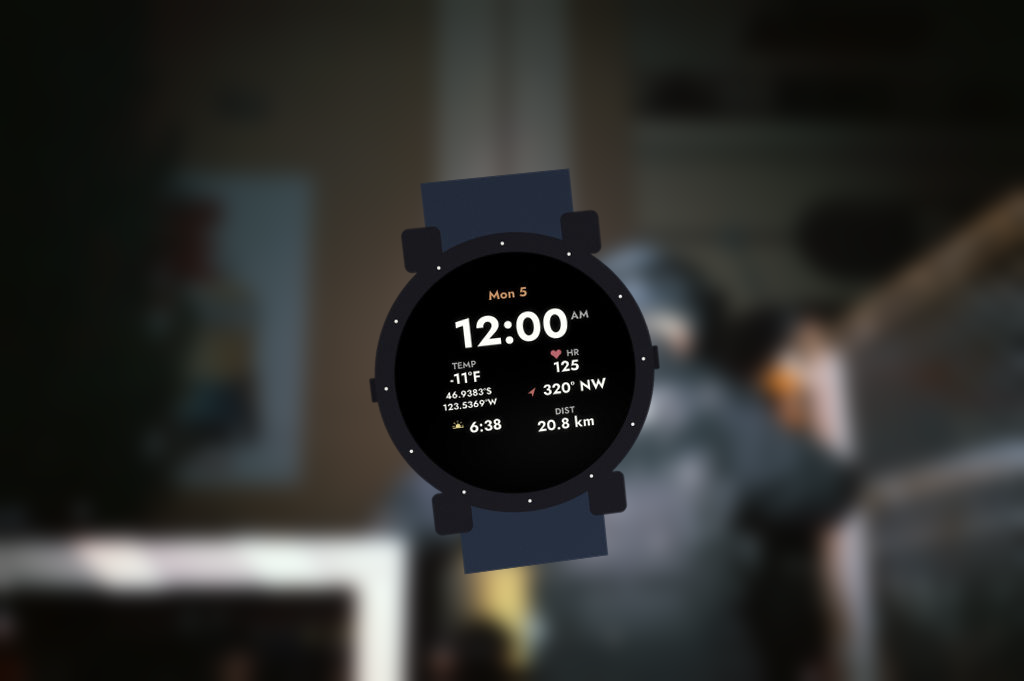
12:00
